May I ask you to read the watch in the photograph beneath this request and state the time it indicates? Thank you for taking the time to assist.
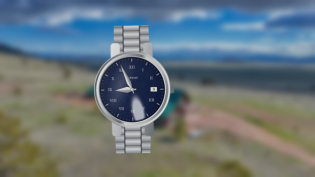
8:56
